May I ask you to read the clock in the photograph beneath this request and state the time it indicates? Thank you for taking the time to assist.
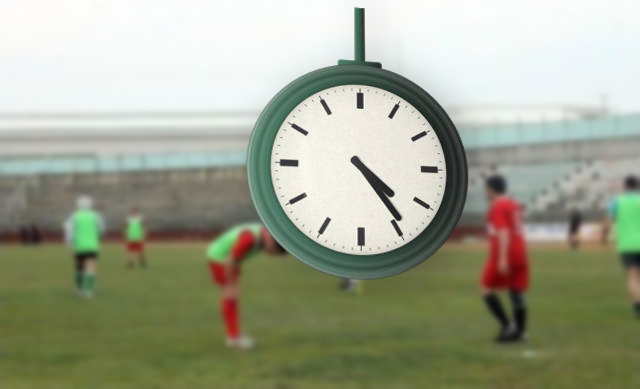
4:24
